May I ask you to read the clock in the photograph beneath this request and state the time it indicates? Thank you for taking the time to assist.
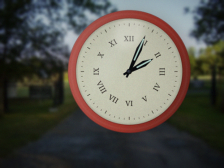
2:04
